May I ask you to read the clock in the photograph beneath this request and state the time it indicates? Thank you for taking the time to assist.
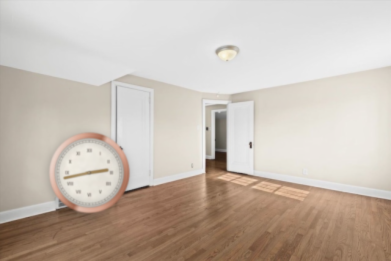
2:43
